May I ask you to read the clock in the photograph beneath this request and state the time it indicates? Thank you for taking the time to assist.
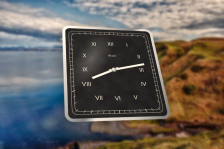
8:13
